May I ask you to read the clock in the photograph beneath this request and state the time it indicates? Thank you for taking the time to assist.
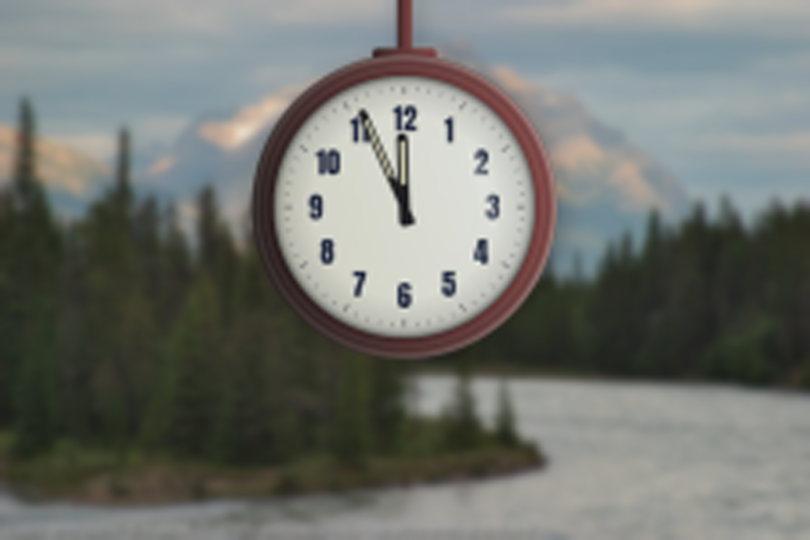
11:56
